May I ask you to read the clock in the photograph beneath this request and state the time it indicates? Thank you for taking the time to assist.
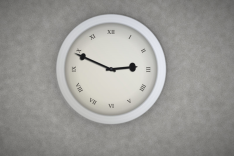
2:49
